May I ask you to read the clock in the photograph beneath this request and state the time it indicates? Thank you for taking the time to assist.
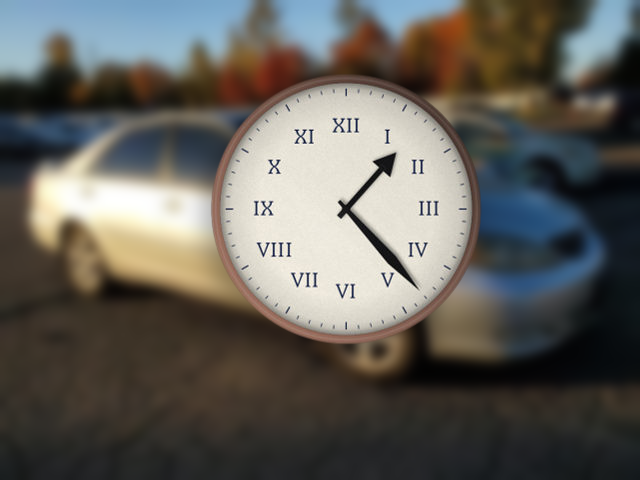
1:23
